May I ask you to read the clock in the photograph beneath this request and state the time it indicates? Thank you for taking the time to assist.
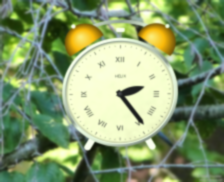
2:24
